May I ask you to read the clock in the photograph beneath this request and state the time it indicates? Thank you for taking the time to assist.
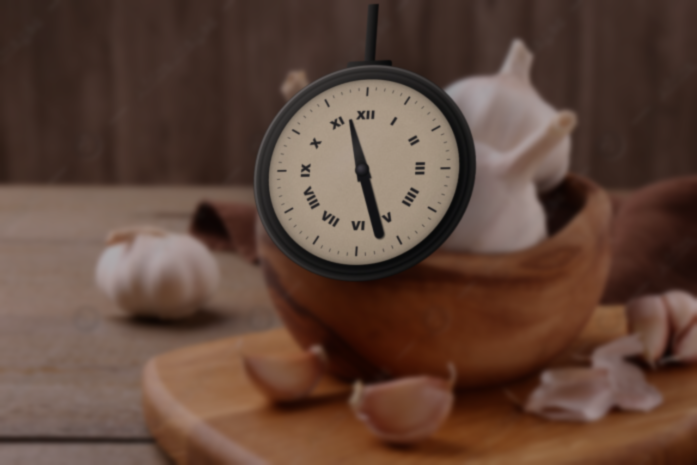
11:27
